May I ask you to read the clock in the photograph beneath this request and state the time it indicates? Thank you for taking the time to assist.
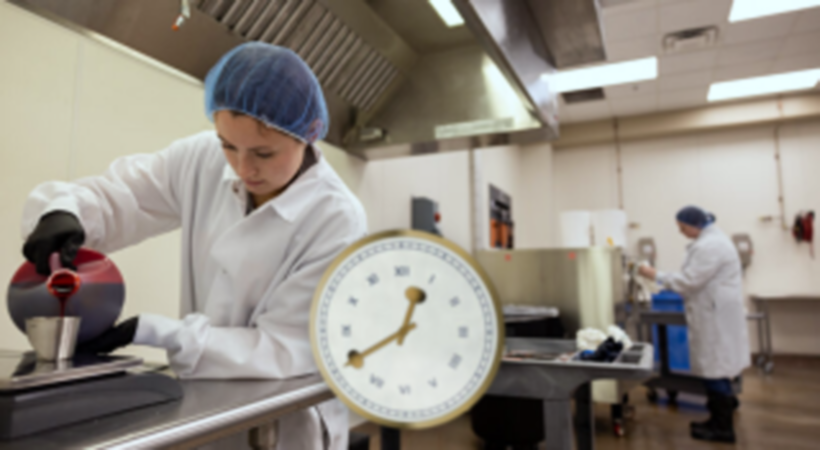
12:40
